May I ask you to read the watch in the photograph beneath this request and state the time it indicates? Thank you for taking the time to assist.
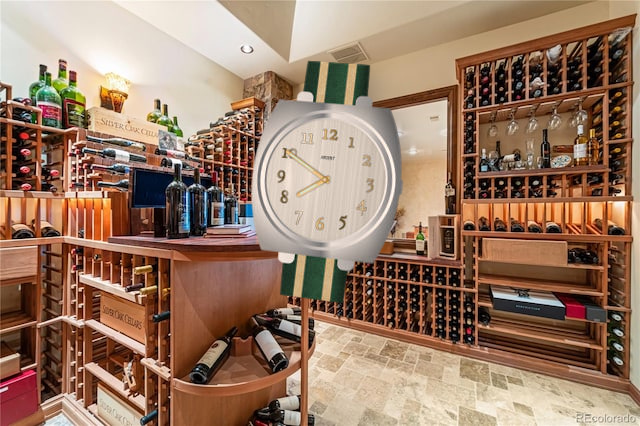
7:50
